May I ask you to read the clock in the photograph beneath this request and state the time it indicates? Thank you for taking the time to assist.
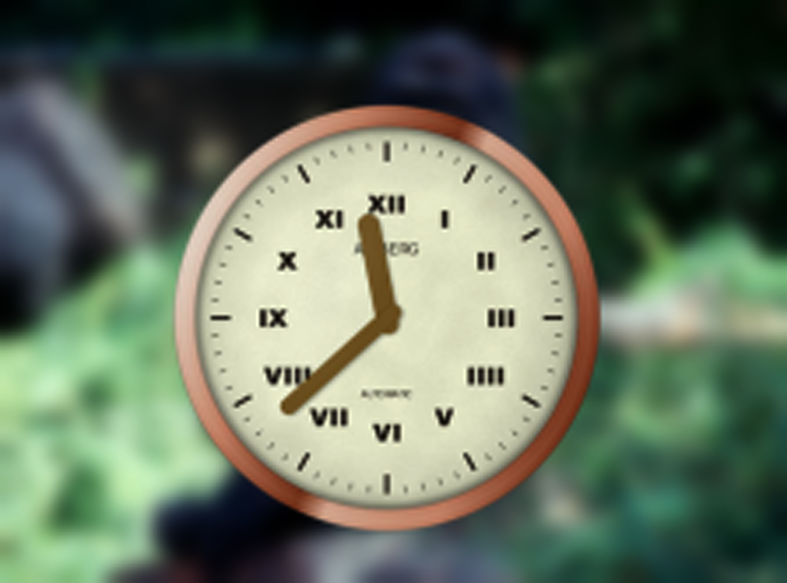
11:38
